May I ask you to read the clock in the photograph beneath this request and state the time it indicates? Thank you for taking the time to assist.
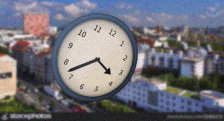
3:37
